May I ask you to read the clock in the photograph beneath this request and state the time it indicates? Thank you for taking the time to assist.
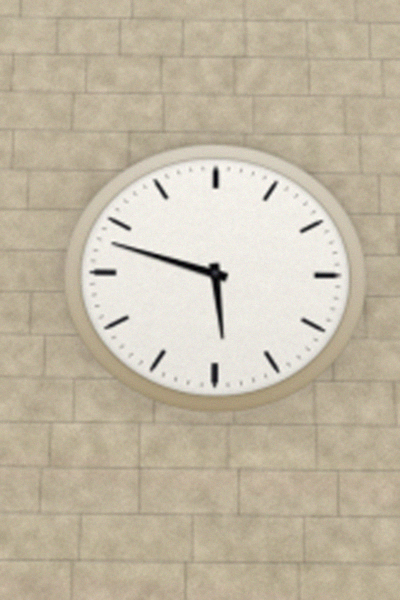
5:48
